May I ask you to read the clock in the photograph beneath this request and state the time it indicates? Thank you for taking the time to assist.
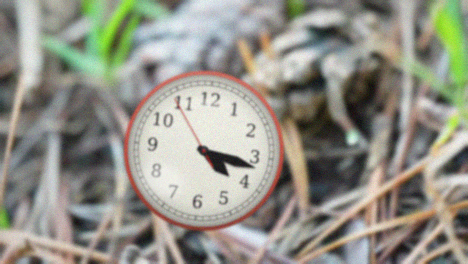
4:16:54
